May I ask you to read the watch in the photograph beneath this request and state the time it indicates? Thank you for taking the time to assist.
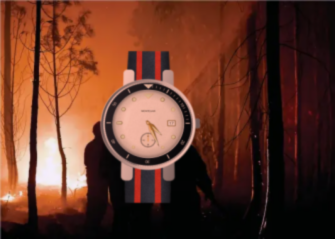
4:26
